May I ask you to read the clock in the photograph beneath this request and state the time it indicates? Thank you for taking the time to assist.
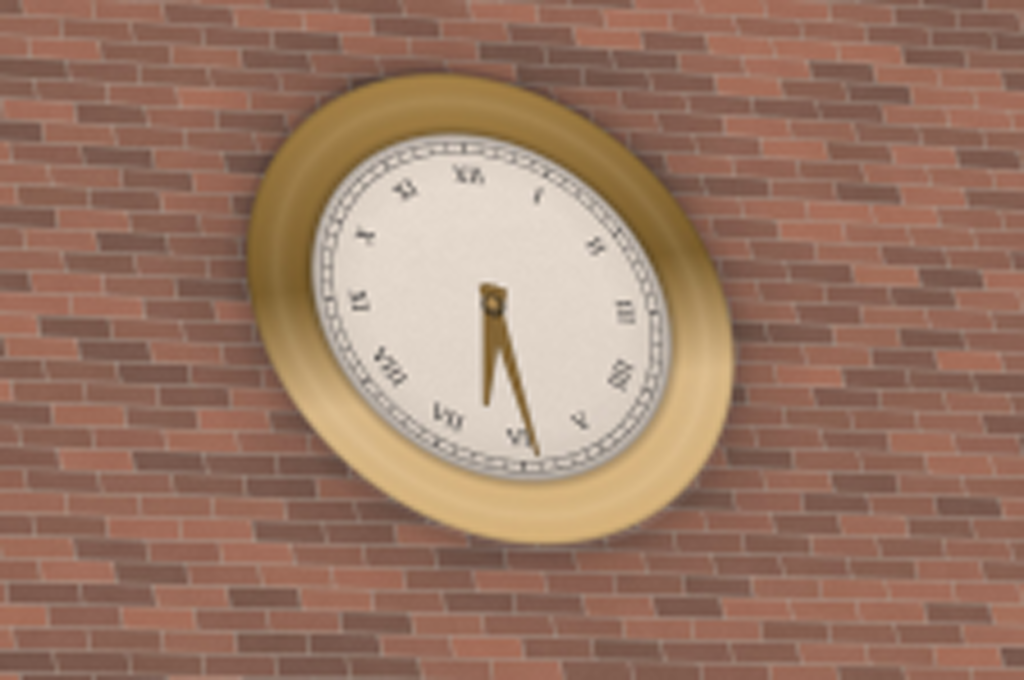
6:29
